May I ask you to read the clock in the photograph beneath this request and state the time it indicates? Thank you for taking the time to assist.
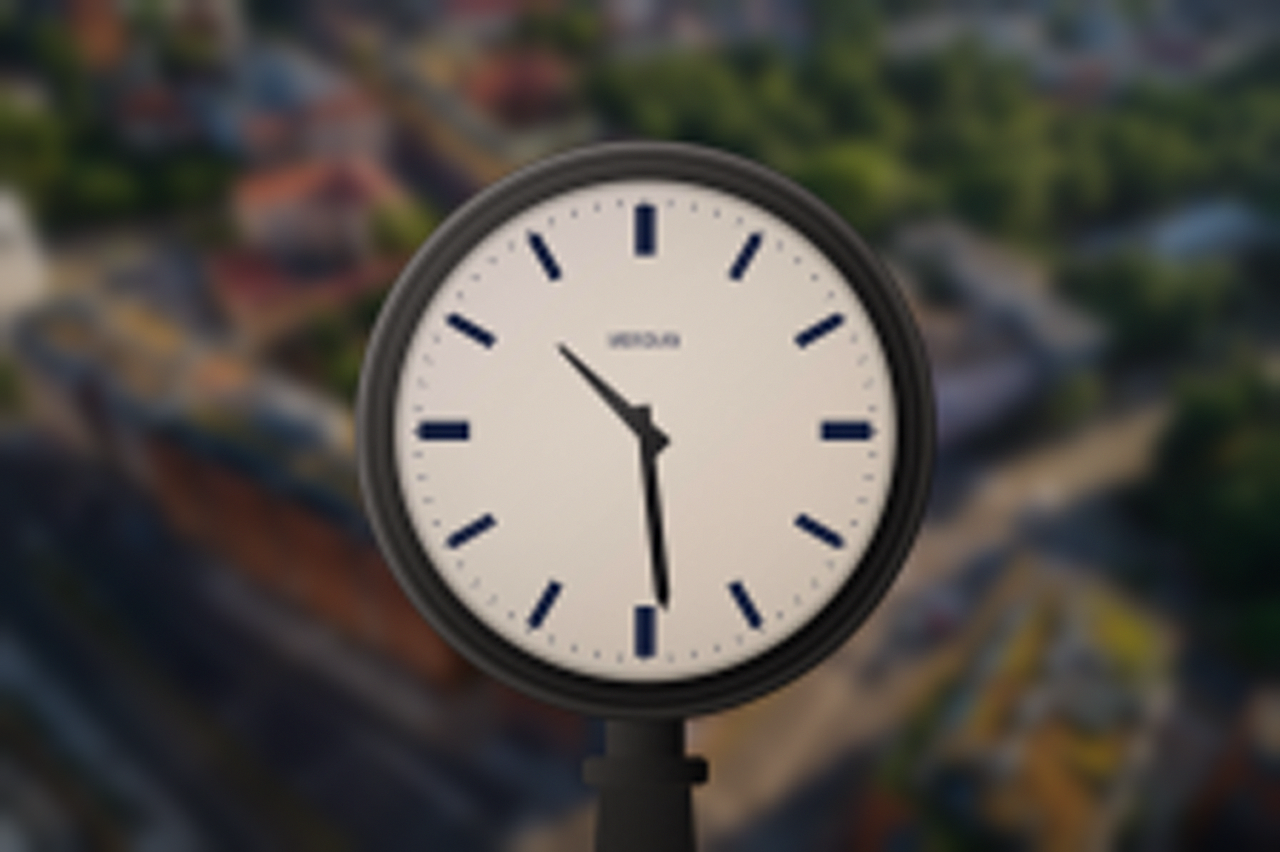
10:29
